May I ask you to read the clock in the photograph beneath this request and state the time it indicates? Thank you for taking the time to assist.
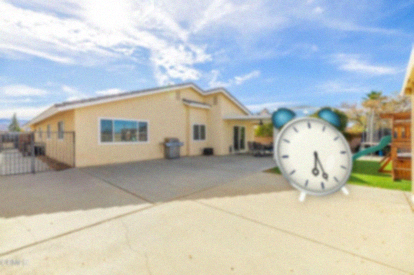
6:28
